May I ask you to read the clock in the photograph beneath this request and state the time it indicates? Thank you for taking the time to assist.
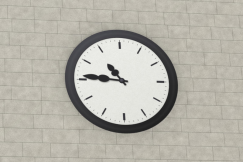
10:46
